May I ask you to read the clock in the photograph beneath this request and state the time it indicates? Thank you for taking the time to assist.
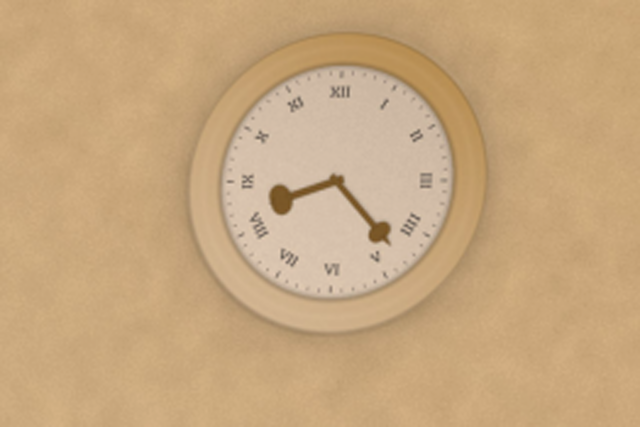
8:23
